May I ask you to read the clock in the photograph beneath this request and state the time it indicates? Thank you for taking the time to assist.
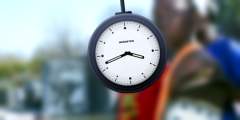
3:42
